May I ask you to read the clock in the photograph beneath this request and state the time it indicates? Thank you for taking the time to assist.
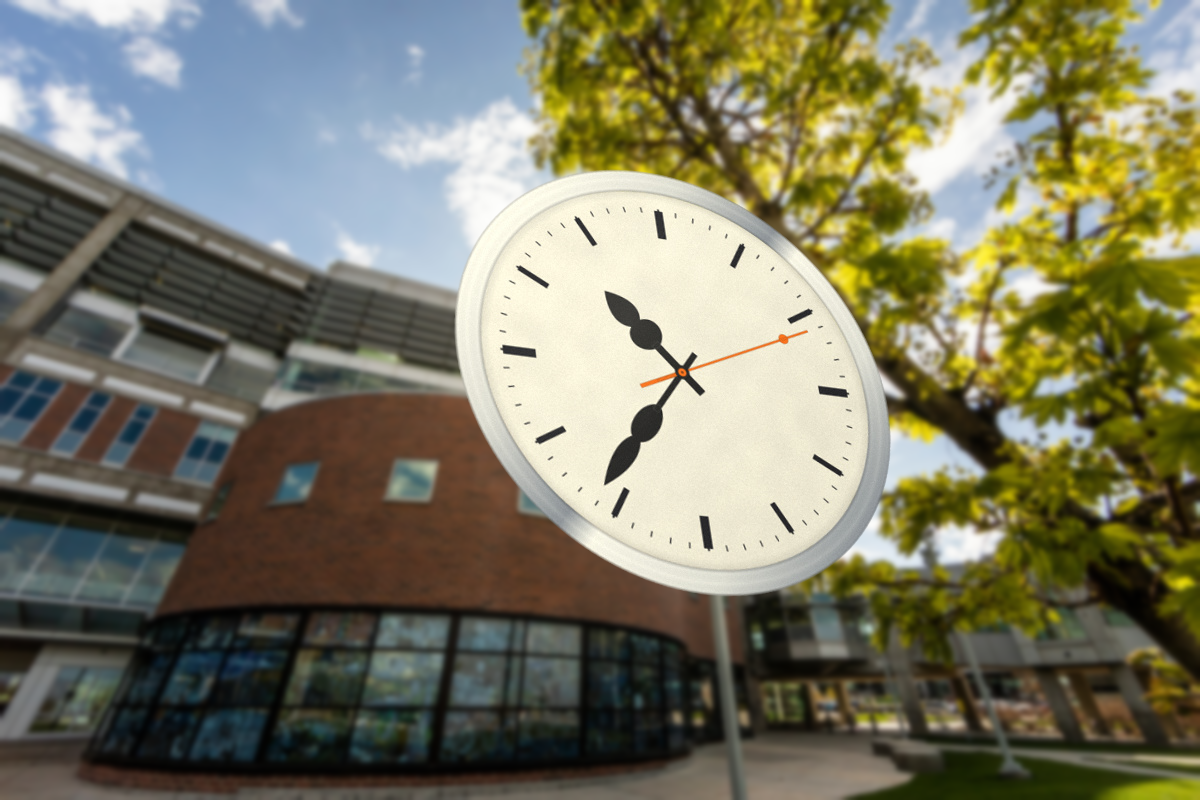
10:36:11
